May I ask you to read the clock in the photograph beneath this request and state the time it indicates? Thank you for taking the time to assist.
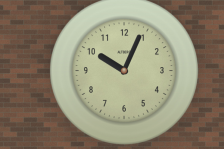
10:04
